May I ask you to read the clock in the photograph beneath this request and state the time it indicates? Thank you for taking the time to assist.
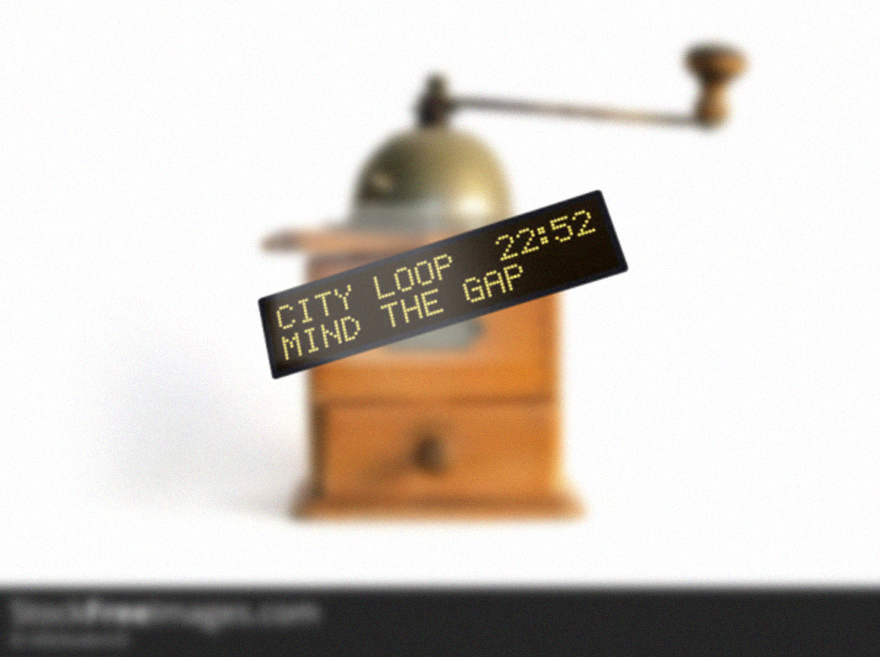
22:52
